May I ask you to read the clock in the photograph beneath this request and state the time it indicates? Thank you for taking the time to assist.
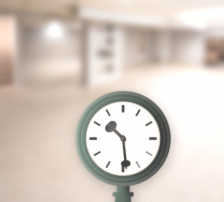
10:29
